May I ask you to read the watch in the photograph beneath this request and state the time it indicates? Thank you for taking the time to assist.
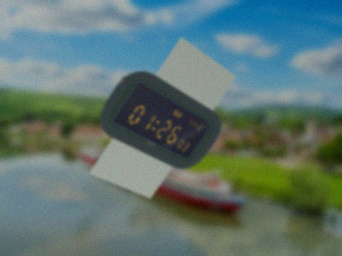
1:26
